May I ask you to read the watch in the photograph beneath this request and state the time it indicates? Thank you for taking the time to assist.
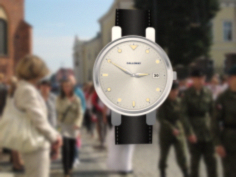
2:50
